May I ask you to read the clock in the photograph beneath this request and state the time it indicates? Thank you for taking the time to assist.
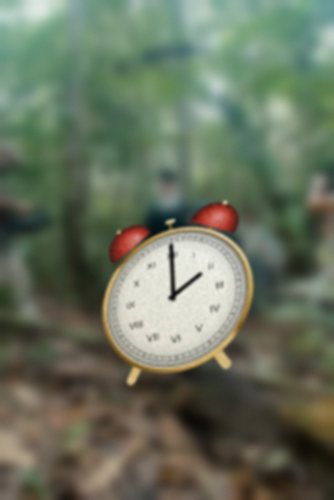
2:00
